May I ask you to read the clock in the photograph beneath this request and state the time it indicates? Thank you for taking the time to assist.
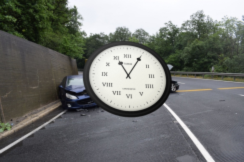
11:05
